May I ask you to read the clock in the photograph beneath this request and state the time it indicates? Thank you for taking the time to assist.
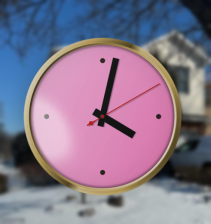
4:02:10
